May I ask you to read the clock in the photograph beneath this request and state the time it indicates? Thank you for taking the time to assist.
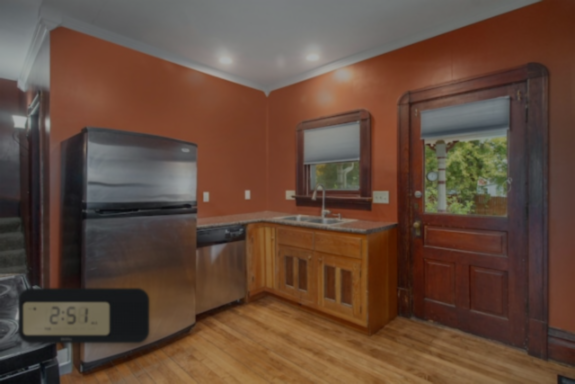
2:51
